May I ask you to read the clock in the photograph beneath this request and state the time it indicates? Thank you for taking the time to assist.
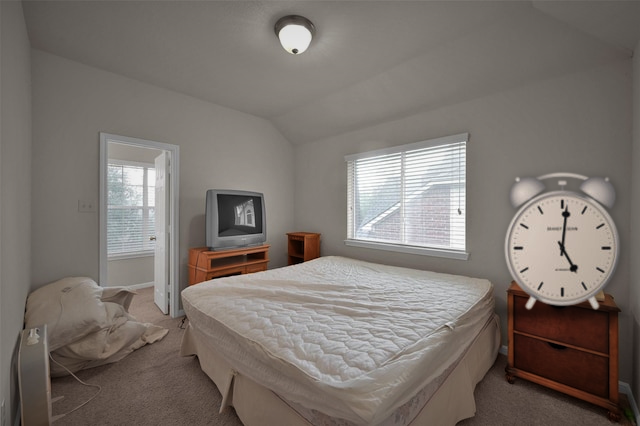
5:01
